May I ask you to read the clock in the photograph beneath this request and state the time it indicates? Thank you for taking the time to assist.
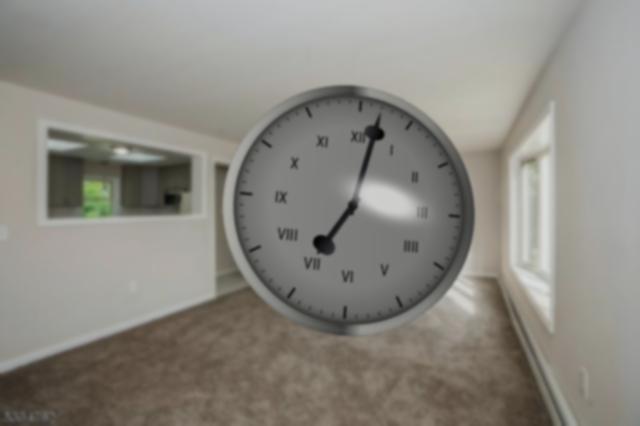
7:02
